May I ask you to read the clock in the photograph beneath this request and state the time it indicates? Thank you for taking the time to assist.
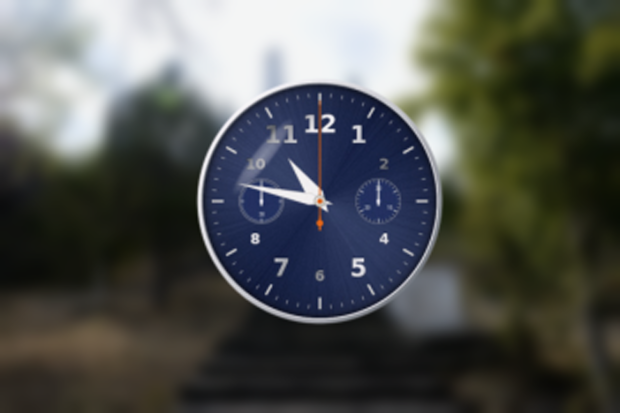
10:47
